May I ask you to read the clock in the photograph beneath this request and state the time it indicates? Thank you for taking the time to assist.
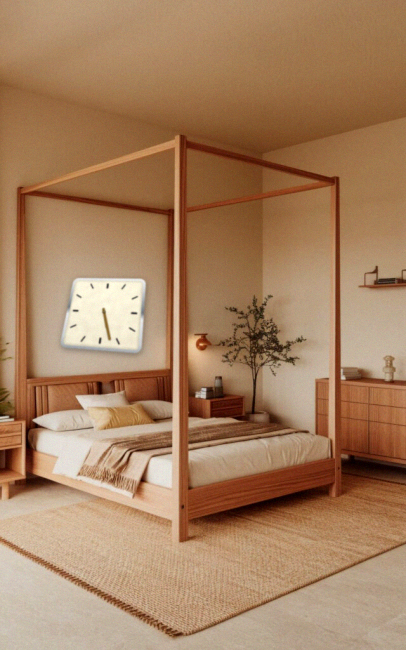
5:27
